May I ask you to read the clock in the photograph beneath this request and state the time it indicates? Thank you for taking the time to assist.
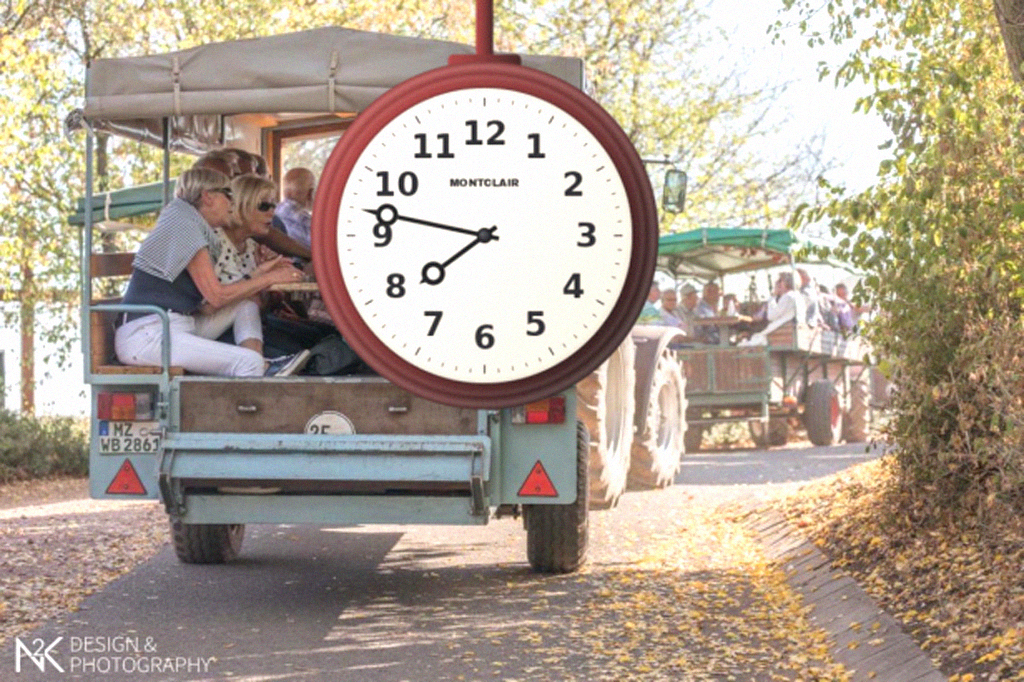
7:47
